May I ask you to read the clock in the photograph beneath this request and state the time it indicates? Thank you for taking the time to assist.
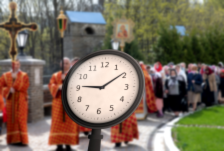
9:09
